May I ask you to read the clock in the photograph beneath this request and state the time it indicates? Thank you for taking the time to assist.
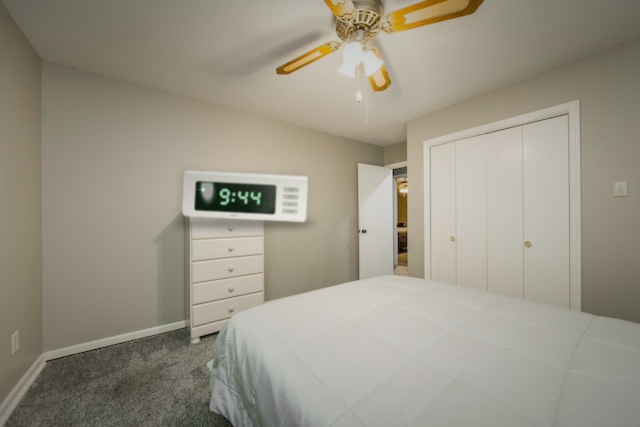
9:44
